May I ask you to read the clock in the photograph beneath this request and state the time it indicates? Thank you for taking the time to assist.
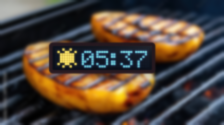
5:37
